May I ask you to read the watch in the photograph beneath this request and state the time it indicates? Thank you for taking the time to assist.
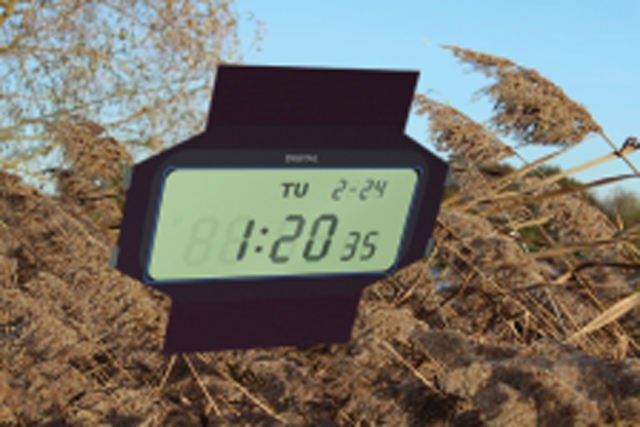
1:20:35
